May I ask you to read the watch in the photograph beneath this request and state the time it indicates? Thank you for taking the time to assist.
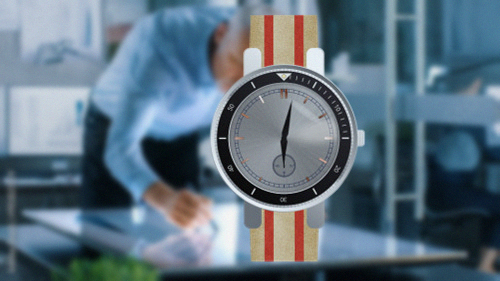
6:02
